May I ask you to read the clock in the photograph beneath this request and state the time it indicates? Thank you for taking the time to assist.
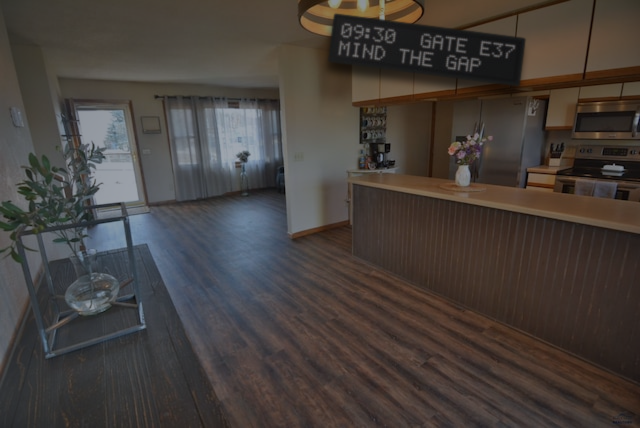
9:30
